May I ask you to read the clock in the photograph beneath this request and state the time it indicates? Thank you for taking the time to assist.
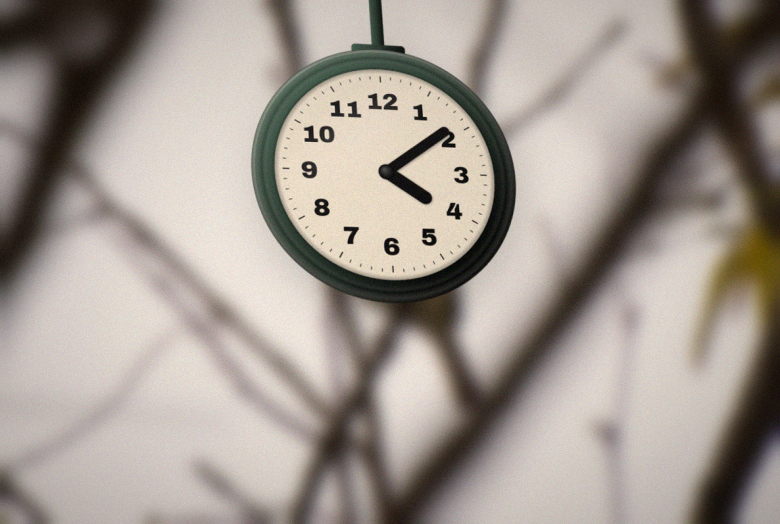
4:09
